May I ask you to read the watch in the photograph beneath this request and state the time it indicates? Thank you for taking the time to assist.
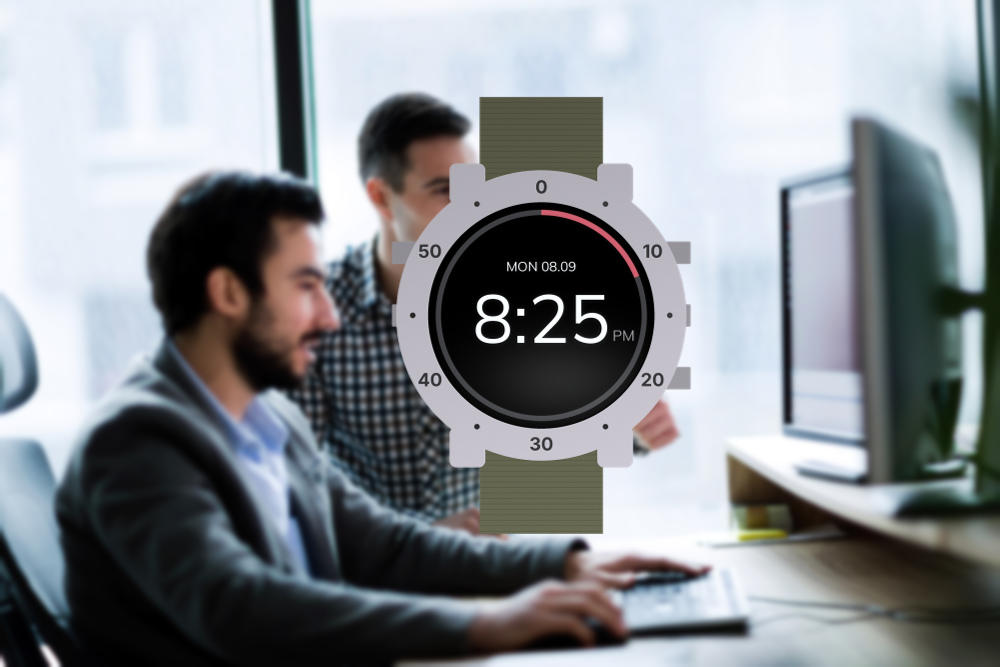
8:25
